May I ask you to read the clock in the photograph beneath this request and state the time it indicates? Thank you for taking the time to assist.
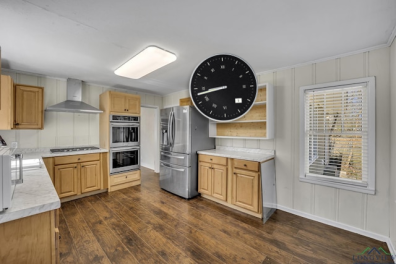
8:43
